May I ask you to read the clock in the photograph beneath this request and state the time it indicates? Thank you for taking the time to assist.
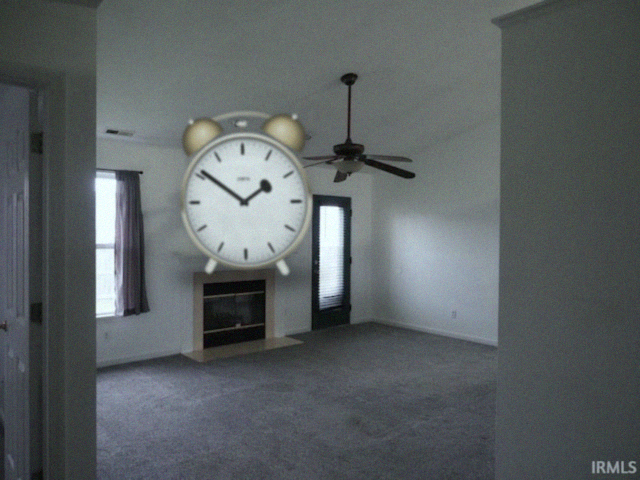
1:51
